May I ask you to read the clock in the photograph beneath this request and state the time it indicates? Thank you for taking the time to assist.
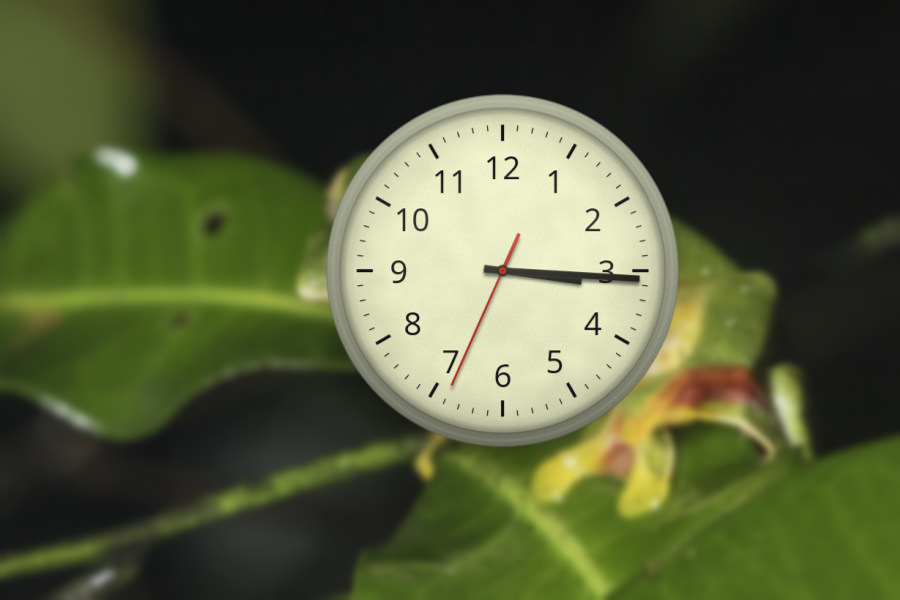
3:15:34
